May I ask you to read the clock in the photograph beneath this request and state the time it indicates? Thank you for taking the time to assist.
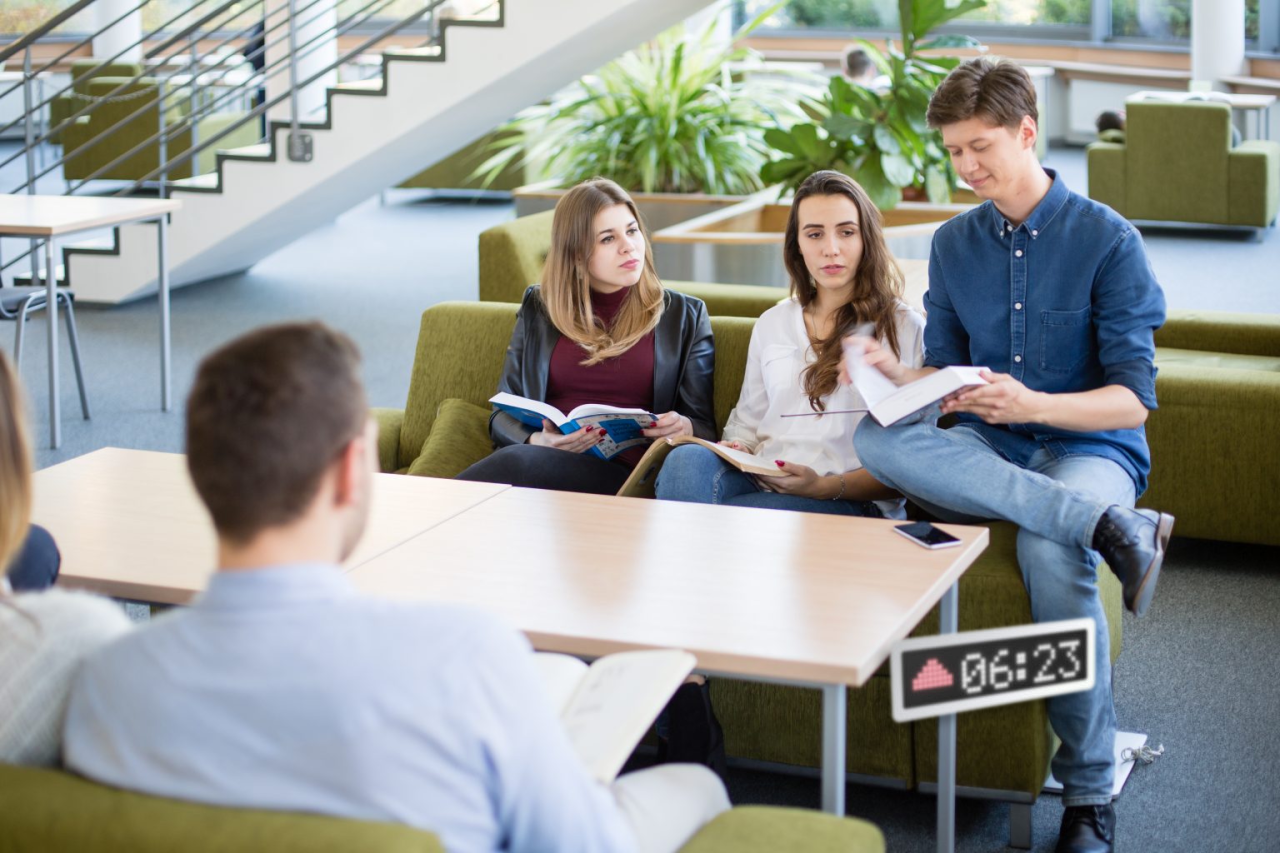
6:23
